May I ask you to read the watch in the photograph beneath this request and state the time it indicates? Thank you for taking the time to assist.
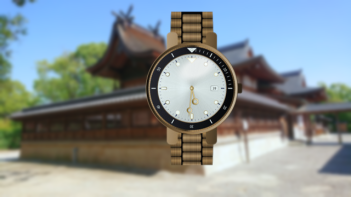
5:31
